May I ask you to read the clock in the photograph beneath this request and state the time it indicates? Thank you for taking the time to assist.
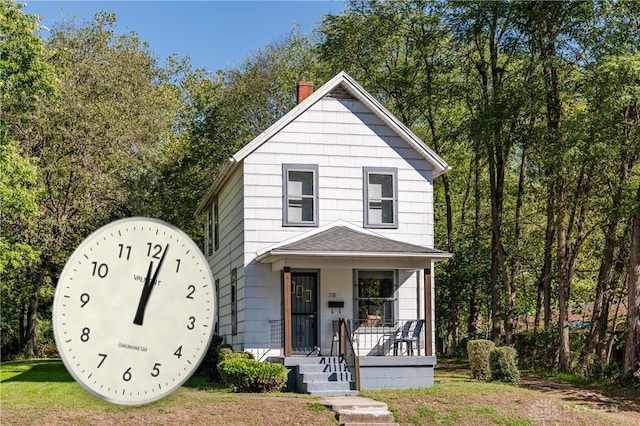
12:02
